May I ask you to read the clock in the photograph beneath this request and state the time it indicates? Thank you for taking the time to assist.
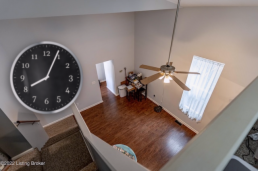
8:04
